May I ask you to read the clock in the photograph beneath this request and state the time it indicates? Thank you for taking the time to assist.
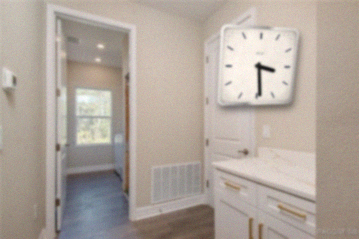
3:29
